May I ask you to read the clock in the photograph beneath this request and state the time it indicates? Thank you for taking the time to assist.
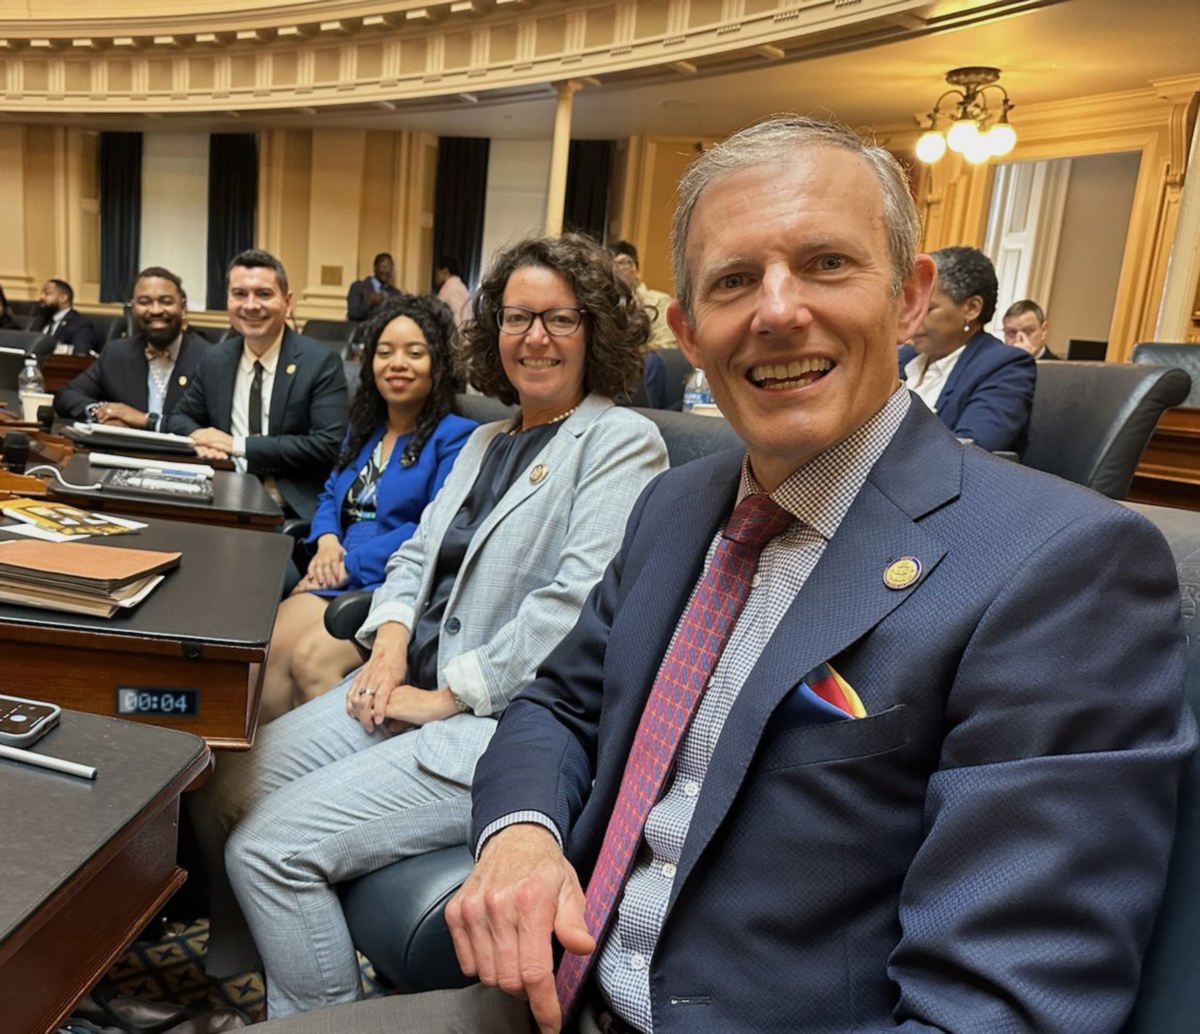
0:04
